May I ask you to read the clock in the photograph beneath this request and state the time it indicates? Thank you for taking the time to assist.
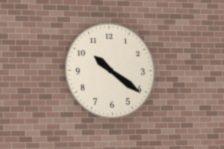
10:21
